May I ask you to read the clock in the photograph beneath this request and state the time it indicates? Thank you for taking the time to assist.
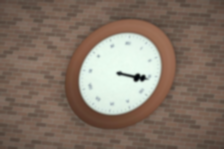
3:16
